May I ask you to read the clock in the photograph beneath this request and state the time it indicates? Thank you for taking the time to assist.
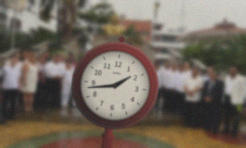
1:43
